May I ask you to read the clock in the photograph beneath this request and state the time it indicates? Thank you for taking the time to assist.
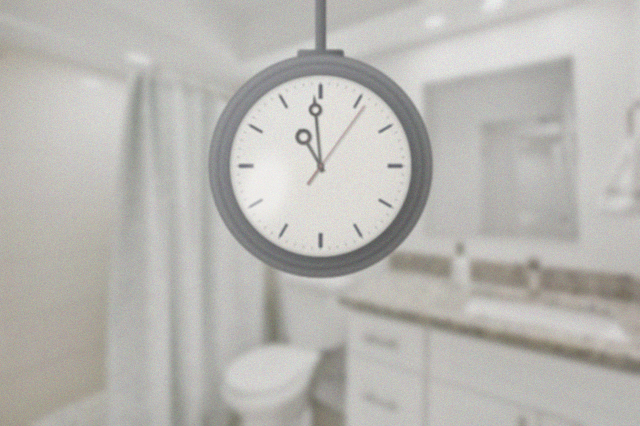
10:59:06
